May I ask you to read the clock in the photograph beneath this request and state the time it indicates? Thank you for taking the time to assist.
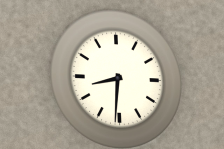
8:31
